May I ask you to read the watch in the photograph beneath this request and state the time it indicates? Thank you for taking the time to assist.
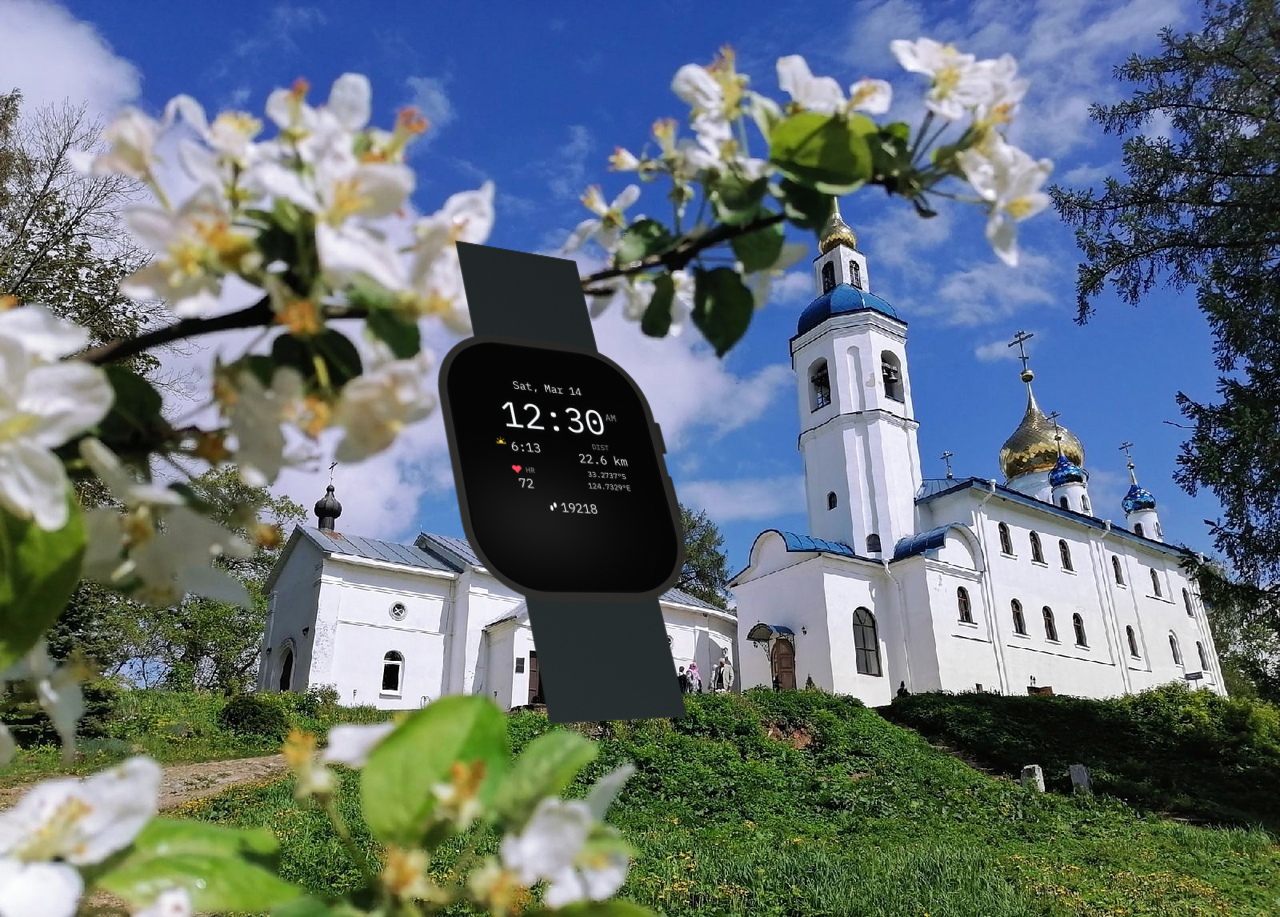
12:30
